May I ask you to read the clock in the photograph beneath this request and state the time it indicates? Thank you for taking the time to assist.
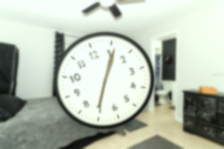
7:06
